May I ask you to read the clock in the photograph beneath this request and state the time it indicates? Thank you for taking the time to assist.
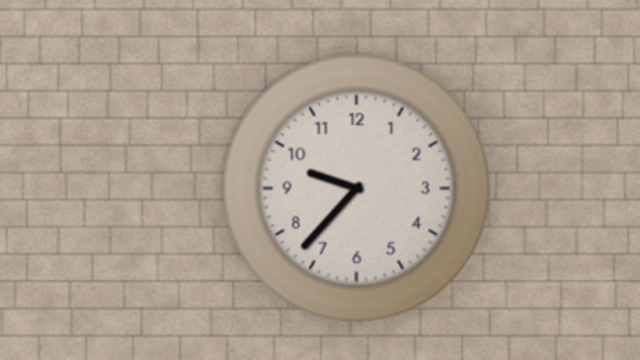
9:37
